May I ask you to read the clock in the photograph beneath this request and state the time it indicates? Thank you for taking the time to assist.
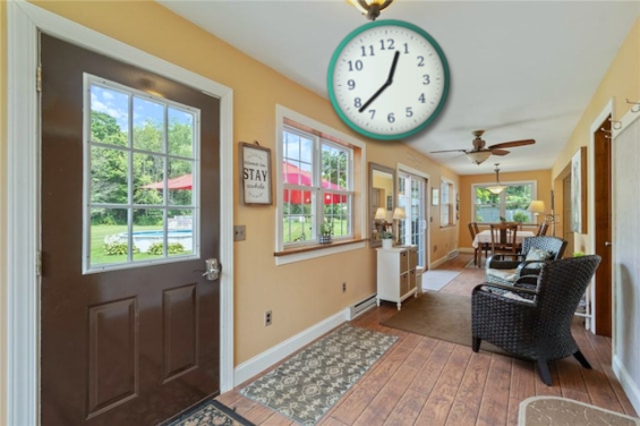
12:38
